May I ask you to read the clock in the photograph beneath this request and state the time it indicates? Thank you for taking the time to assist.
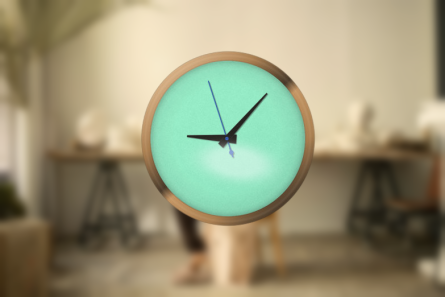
9:06:57
